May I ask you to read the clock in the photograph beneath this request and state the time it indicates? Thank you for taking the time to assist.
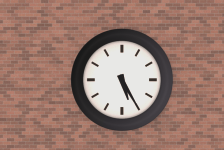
5:25
